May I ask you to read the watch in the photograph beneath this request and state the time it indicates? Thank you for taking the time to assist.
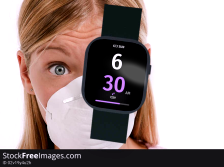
6:30
